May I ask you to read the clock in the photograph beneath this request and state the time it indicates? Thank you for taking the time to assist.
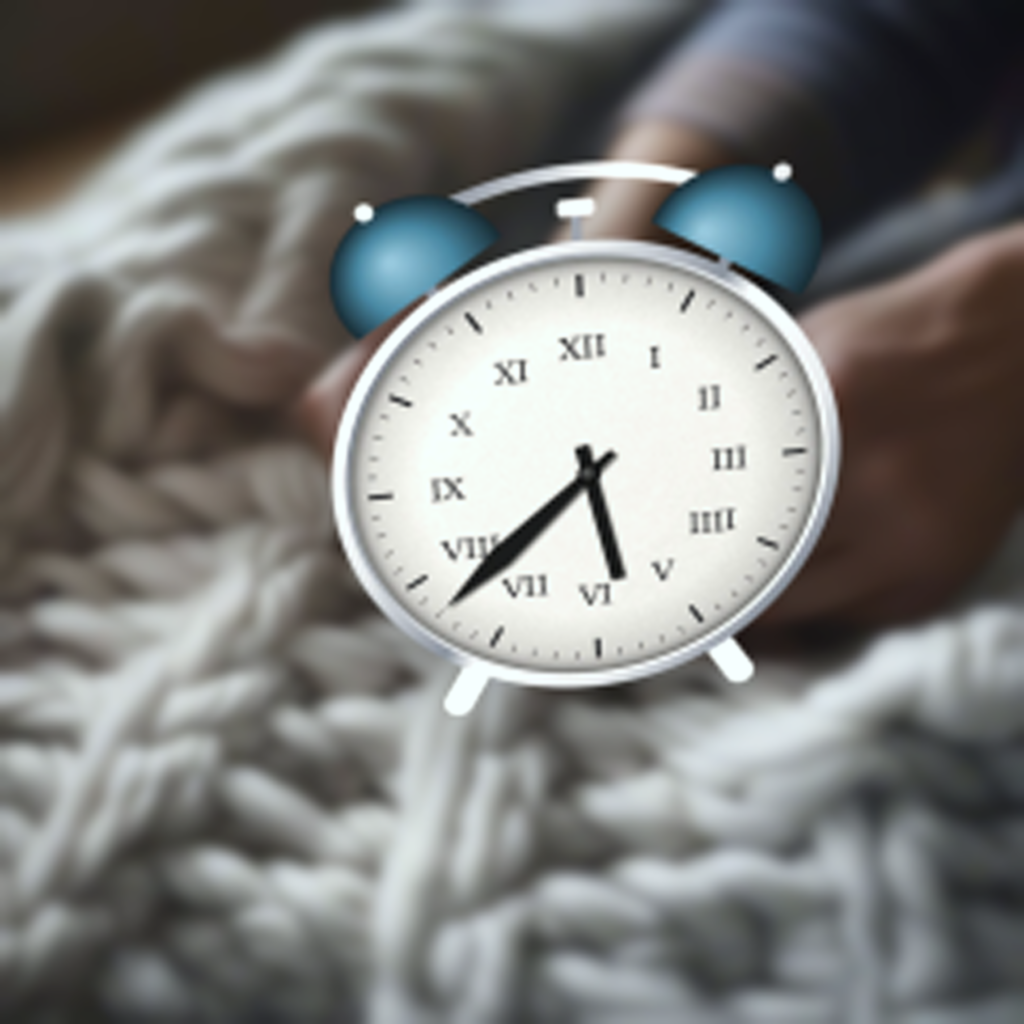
5:38
